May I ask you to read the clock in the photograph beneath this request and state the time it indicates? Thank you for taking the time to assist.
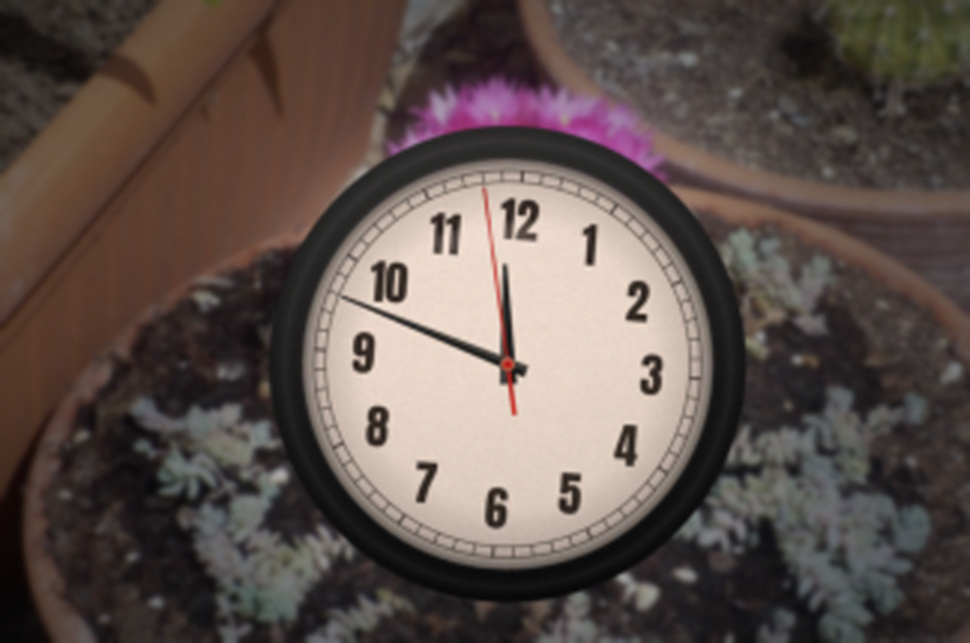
11:47:58
